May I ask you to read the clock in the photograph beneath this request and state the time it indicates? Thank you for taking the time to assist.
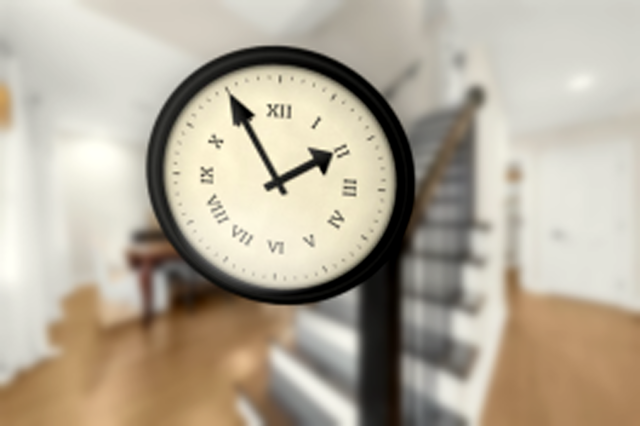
1:55
